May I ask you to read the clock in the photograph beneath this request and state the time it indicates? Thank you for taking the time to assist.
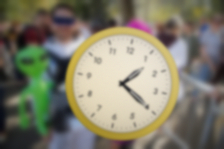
1:20
